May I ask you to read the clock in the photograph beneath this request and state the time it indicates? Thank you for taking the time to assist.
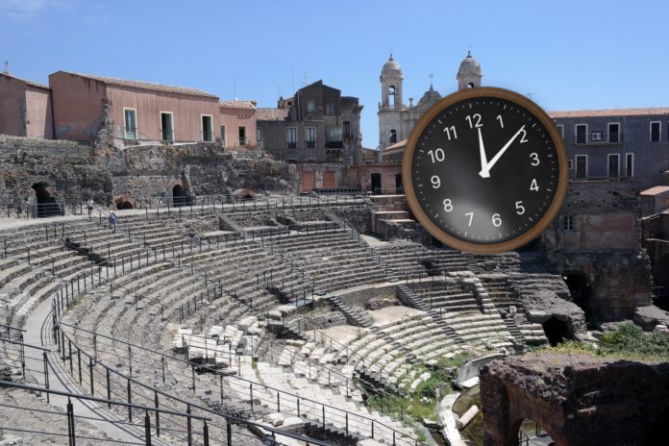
12:09
